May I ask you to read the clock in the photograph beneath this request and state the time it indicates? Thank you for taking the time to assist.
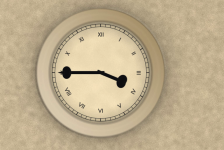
3:45
